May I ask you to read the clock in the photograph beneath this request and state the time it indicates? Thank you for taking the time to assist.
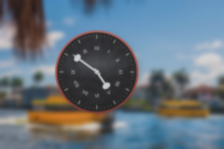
4:51
